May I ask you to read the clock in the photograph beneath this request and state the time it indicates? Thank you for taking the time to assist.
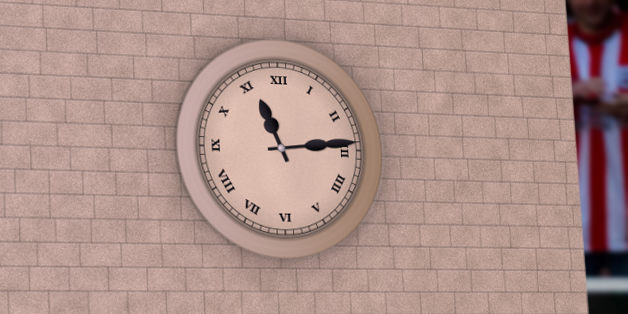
11:14
